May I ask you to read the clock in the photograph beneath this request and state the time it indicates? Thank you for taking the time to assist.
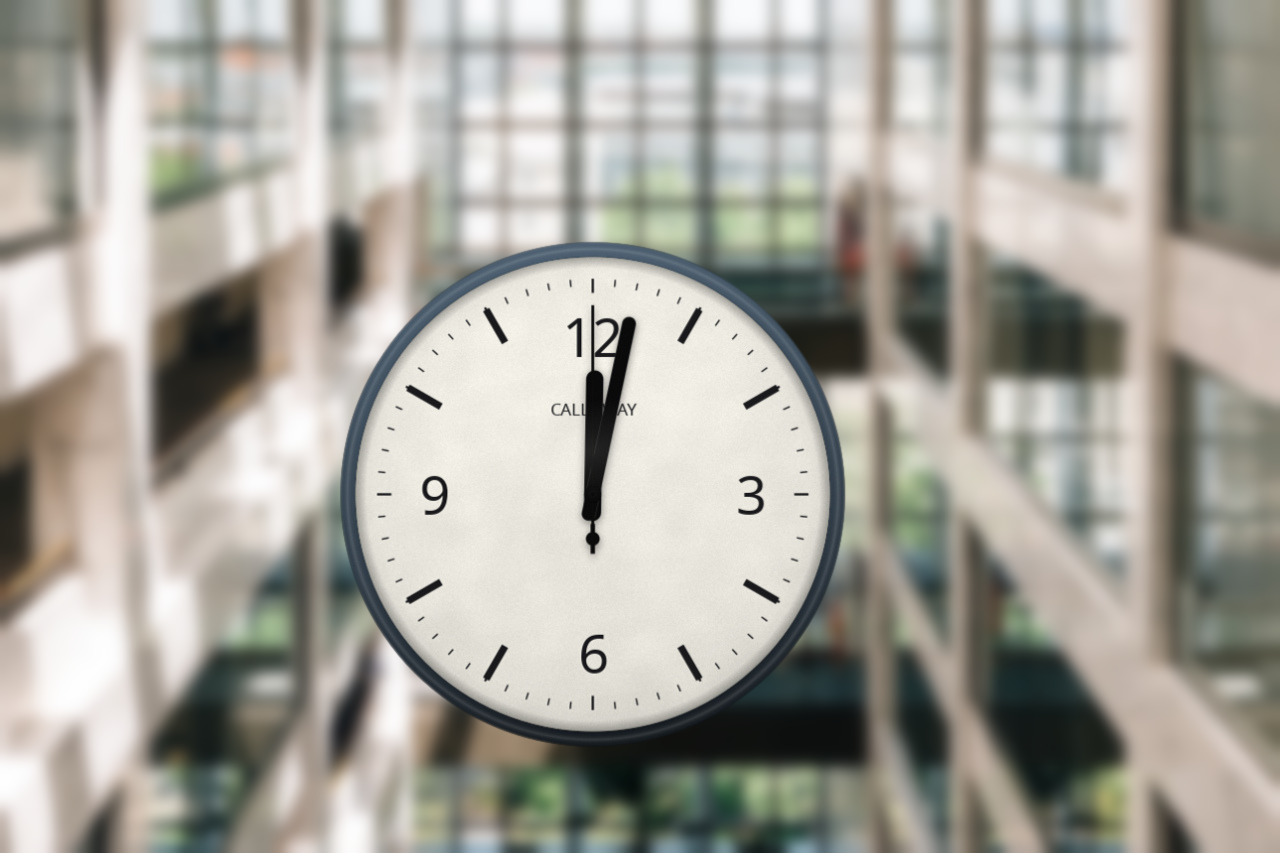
12:02:00
